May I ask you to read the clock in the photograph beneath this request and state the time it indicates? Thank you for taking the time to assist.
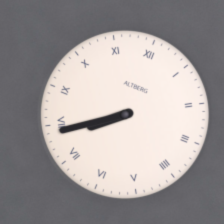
7:39
